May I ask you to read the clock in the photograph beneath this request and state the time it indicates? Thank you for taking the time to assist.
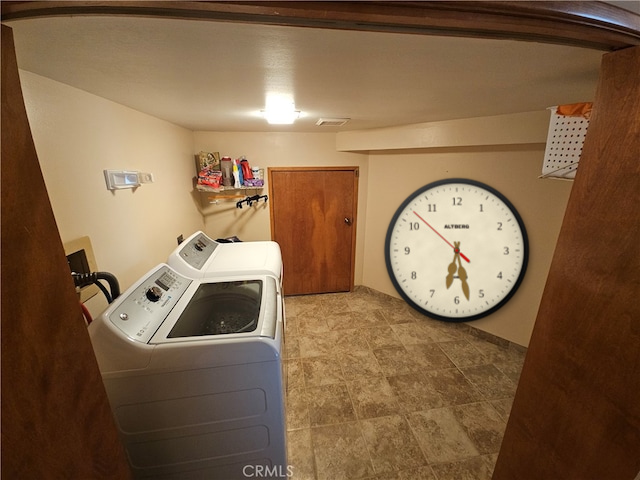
6:27:52
